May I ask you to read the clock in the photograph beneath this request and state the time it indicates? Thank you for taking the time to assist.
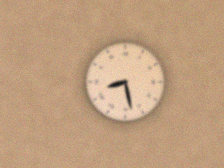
8:28
